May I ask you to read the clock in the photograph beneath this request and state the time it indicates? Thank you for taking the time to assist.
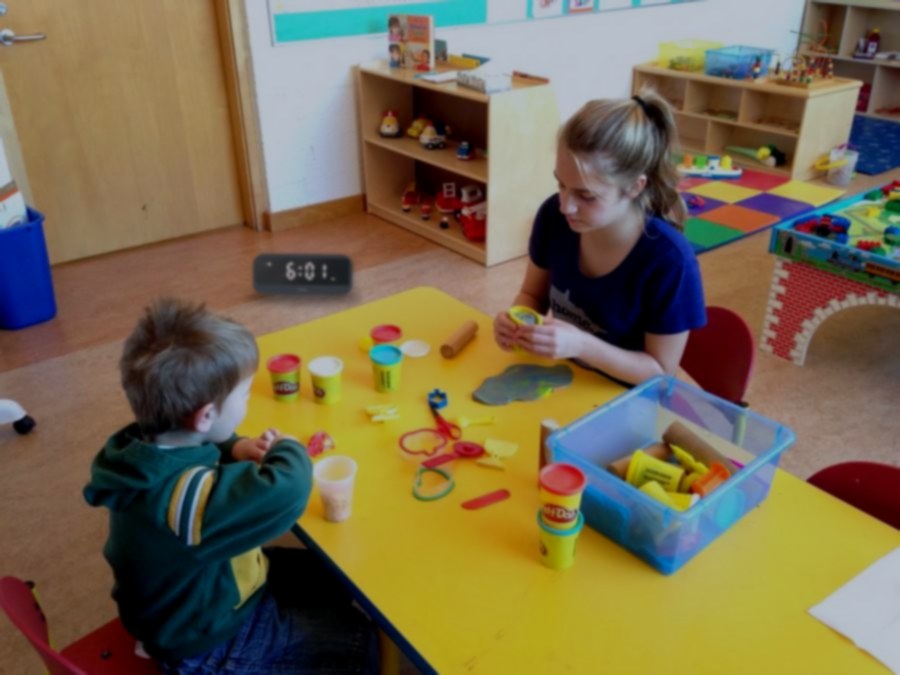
6:01
